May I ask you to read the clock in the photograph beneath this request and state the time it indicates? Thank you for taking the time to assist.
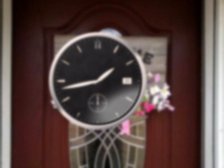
1:43
